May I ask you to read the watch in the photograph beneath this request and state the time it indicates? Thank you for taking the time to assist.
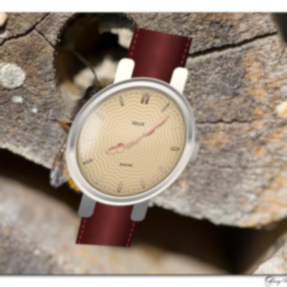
8:07
